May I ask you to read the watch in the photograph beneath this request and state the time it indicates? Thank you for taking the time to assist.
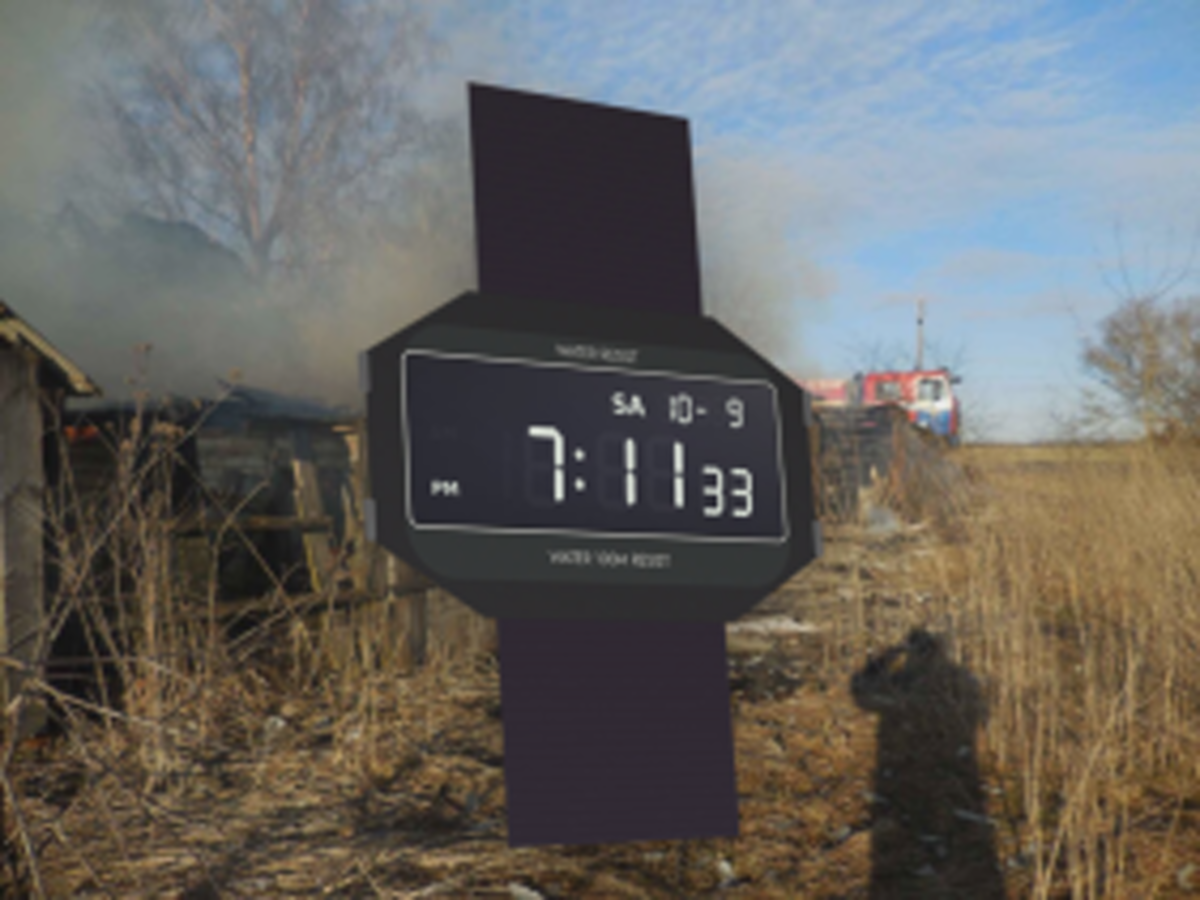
7:11:33
